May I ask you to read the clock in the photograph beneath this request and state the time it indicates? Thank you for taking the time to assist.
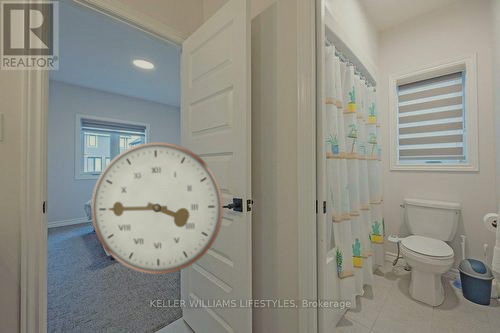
3:45
